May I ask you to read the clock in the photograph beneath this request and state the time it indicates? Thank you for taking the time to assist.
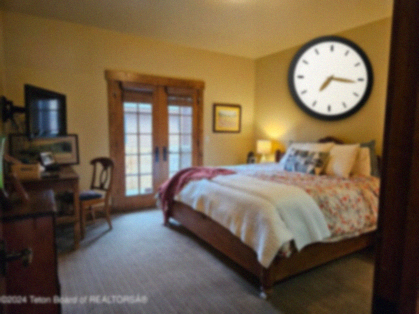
7:16
